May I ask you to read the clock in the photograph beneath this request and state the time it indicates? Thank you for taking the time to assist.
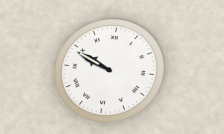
9:49
